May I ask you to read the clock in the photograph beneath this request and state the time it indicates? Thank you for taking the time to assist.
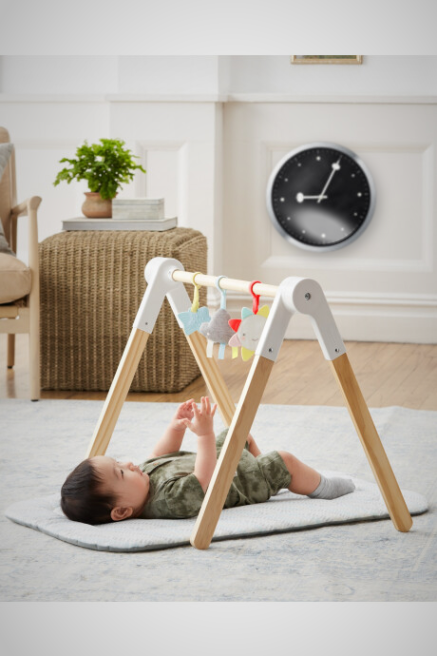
9:05
